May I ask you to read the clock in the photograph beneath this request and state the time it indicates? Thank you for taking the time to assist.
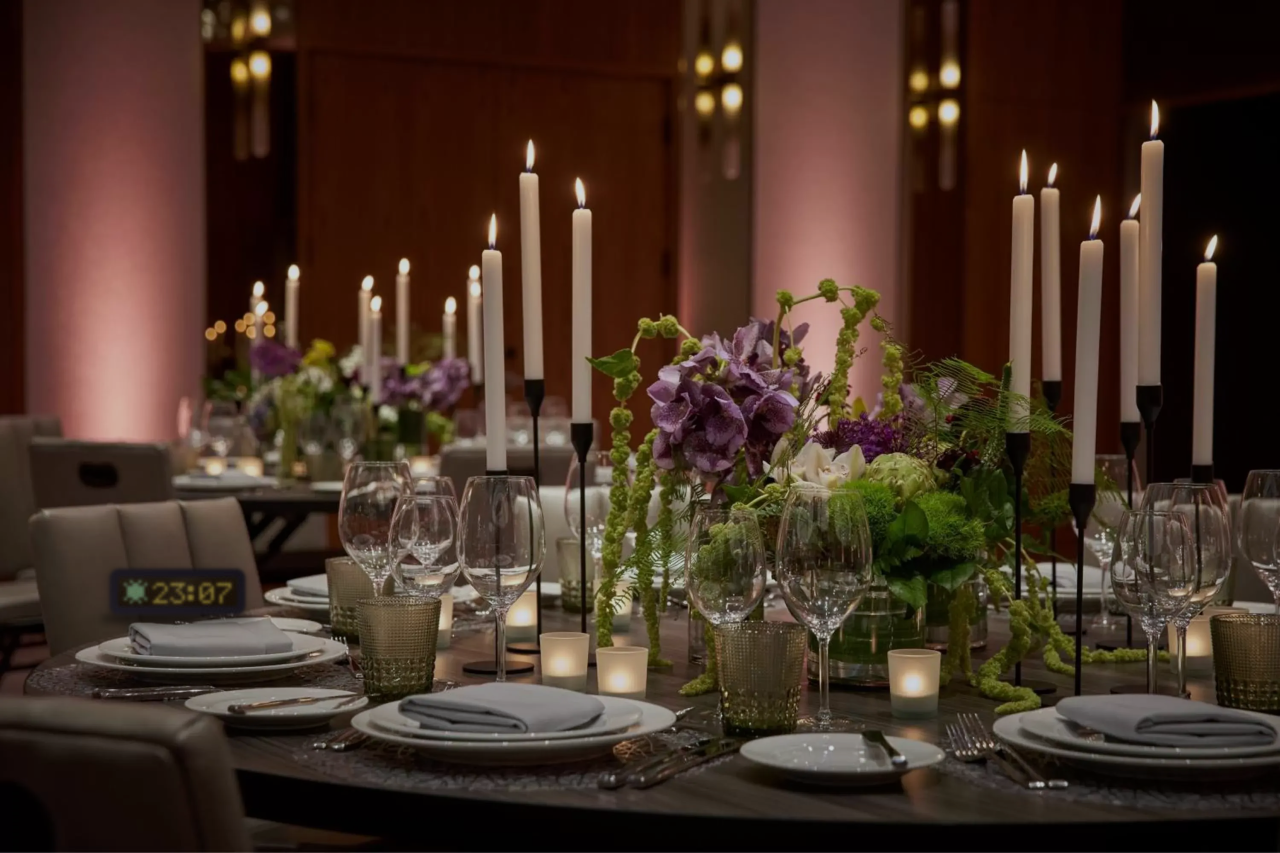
23:07
